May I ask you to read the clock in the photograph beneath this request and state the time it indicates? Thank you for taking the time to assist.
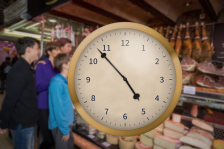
4:53
